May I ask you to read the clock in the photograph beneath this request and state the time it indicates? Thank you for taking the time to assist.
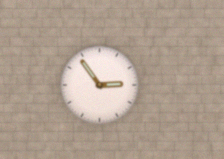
2:54
